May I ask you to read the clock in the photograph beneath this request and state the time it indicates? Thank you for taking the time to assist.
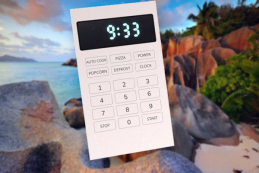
9:33
